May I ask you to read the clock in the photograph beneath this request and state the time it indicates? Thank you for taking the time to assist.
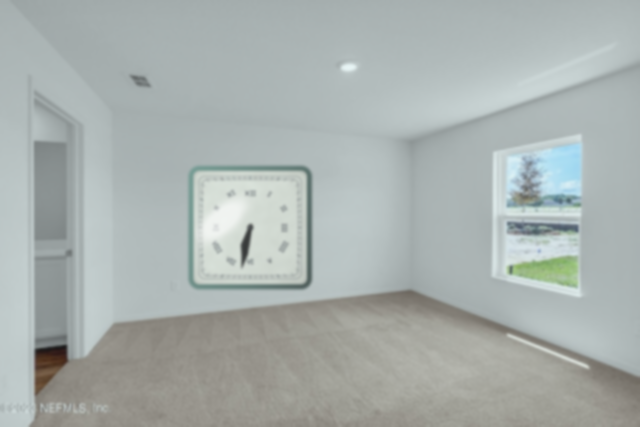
6:32
